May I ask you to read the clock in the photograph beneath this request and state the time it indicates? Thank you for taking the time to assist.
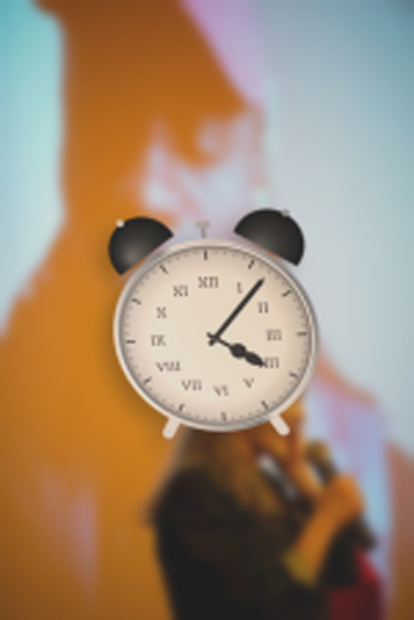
4:07
